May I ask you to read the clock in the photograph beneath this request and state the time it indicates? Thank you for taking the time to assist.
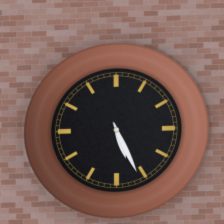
5:26
